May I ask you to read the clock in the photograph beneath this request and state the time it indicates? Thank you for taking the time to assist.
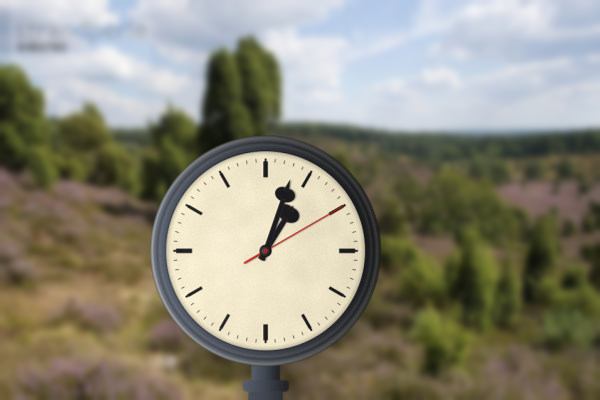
1:03:10
